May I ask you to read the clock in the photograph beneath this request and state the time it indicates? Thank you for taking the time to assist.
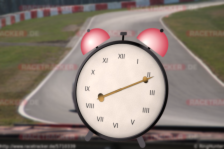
8:11
